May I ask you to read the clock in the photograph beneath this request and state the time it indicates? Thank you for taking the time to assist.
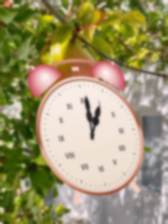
1:01
